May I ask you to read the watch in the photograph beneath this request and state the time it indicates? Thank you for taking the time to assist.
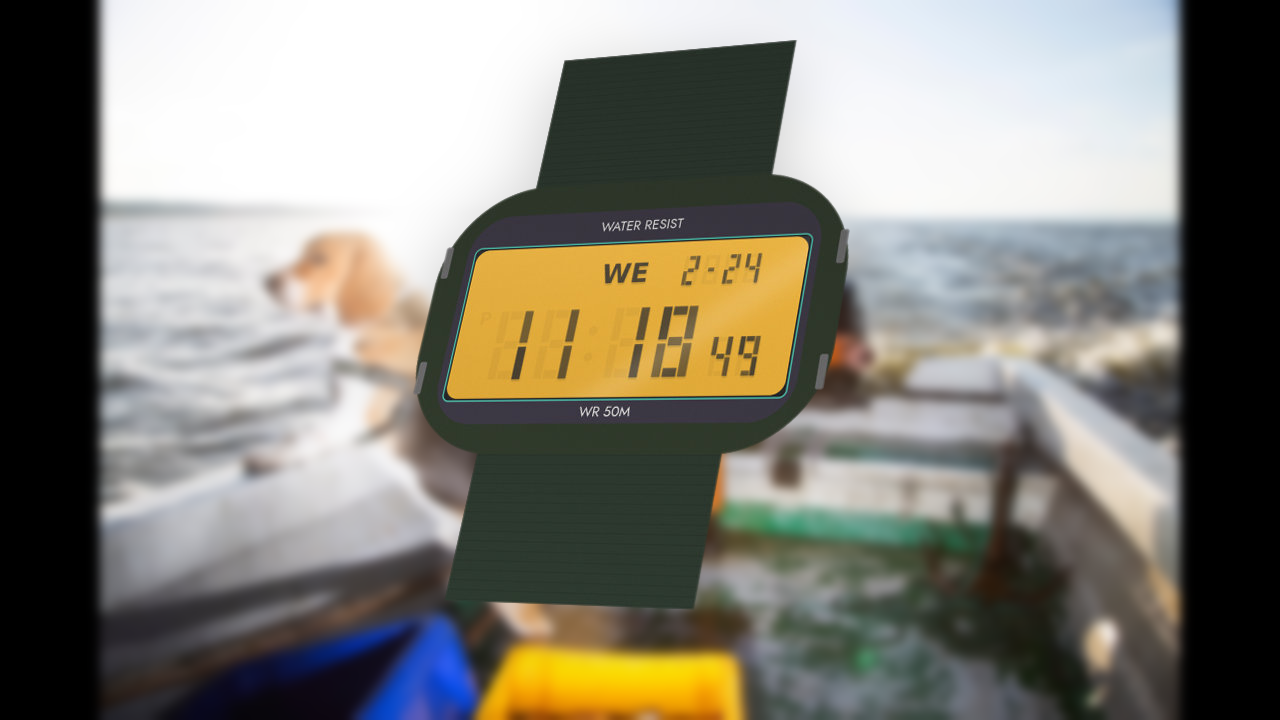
11:18:49
